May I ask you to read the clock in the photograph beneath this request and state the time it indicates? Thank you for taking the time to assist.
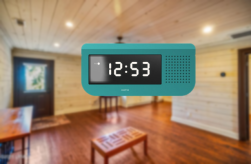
12:53
